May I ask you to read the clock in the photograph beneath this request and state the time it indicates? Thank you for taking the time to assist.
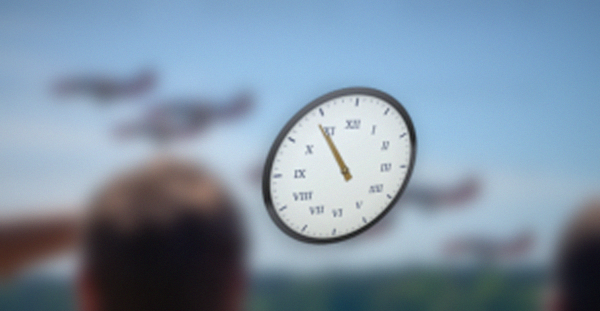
10:54
